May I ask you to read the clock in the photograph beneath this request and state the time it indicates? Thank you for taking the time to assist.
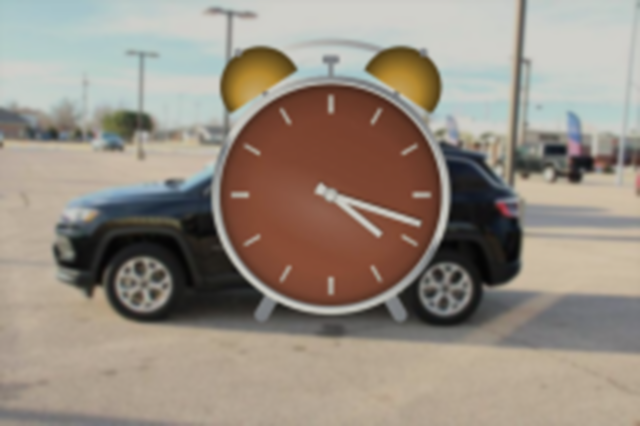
4:18
